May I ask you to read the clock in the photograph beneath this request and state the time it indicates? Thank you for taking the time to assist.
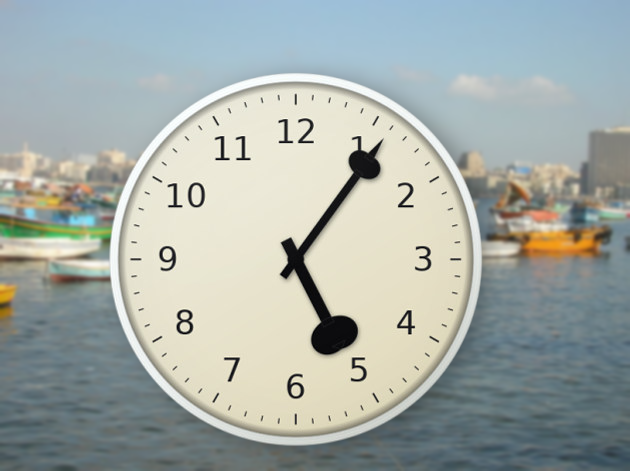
5:06
